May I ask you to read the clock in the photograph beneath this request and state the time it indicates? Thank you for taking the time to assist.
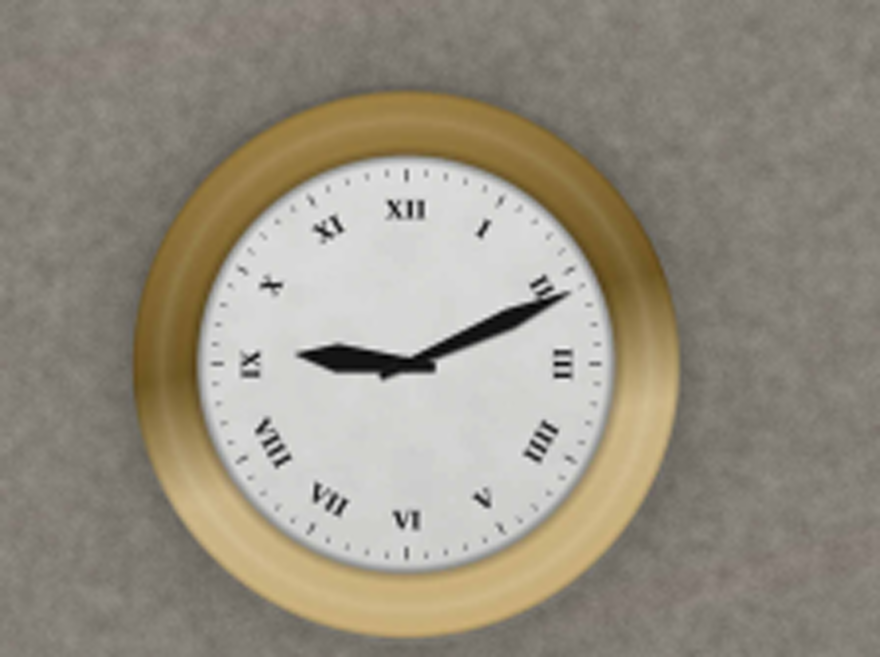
9:11
